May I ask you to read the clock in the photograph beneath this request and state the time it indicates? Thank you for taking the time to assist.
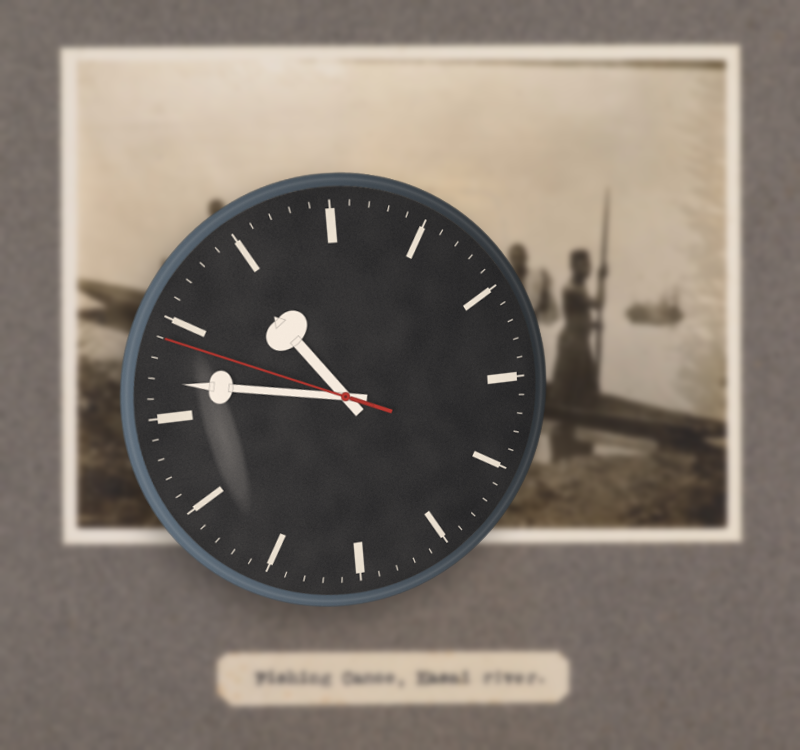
10:46:49
